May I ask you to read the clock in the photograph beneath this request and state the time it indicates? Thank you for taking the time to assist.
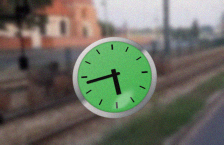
5:43
